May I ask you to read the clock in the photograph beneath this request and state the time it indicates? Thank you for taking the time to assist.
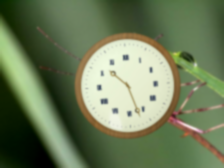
10:27
